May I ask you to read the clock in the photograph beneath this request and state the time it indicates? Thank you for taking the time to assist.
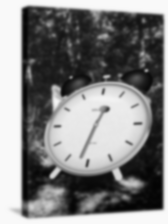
12:32
